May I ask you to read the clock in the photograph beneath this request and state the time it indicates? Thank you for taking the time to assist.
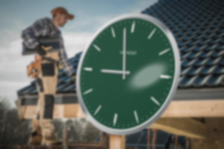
8:58
